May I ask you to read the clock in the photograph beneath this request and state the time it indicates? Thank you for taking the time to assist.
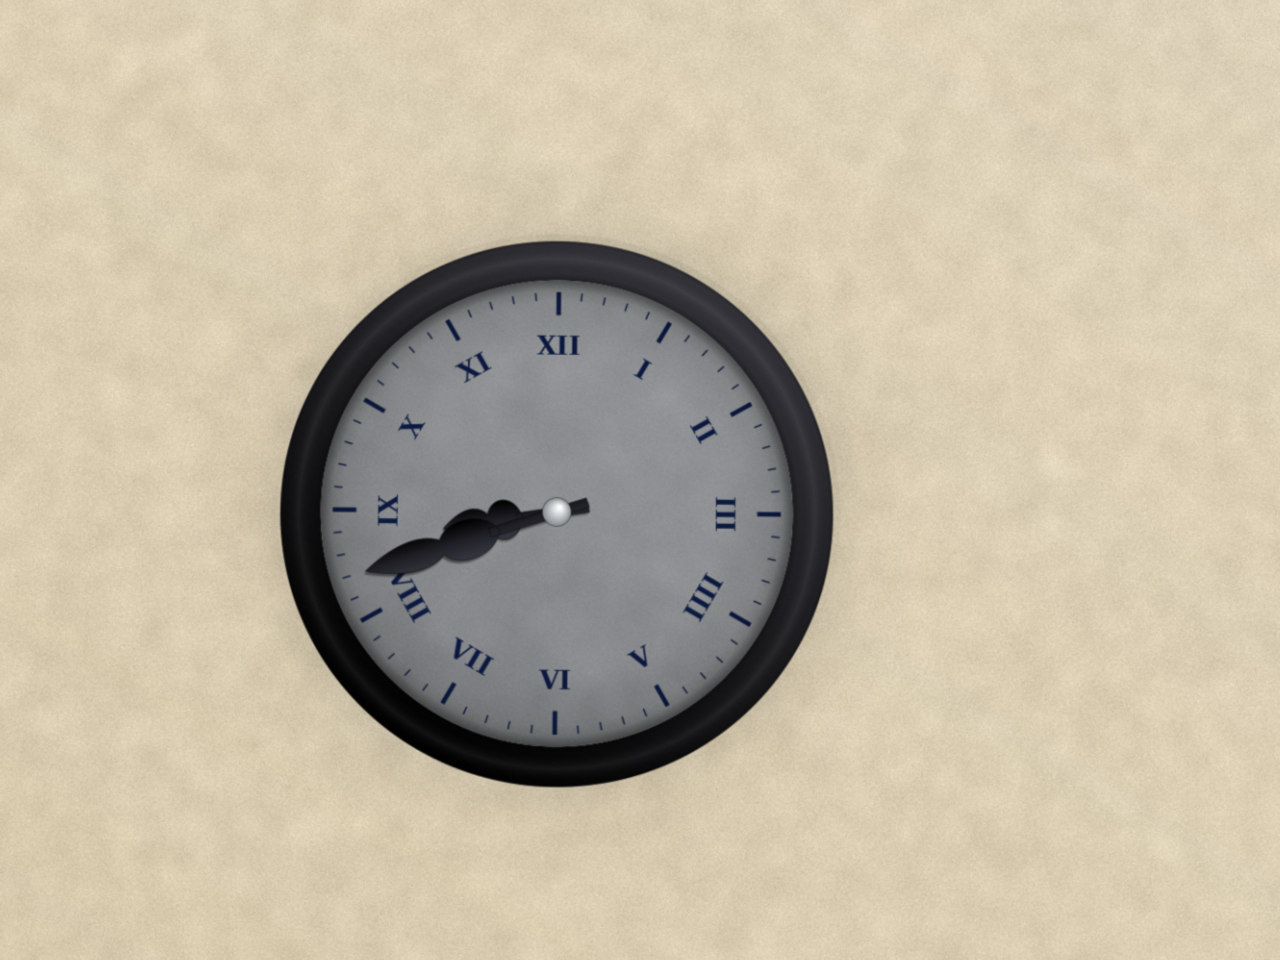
8:42
